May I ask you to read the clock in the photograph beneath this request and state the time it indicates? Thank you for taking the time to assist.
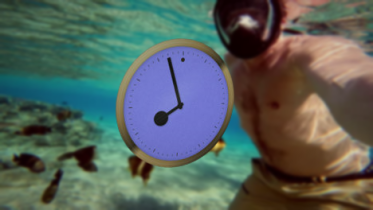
7:57
